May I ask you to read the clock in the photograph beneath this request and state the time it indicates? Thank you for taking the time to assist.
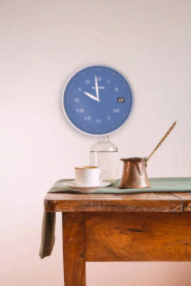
9:59
